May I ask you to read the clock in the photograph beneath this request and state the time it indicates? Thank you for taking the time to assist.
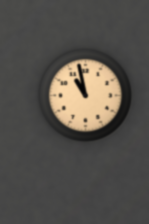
10:58
